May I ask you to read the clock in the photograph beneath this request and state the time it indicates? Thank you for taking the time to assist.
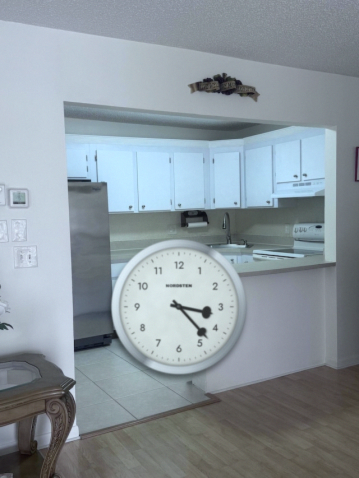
3:23
